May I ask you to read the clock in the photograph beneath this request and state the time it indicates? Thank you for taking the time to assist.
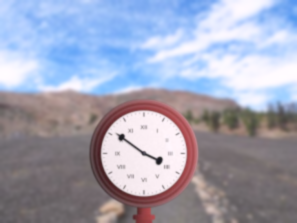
3:51
